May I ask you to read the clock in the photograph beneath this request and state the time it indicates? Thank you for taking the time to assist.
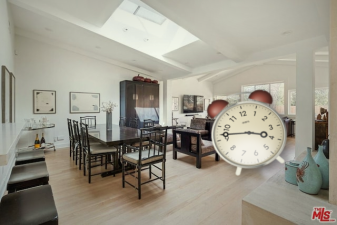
3:47
